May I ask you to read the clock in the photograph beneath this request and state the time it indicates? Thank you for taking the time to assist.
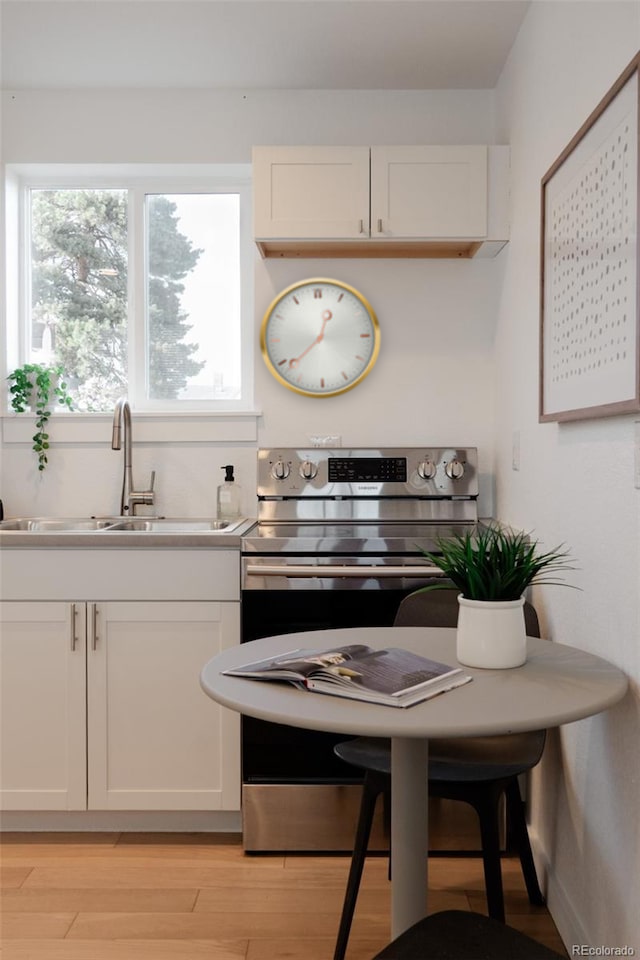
12:38
